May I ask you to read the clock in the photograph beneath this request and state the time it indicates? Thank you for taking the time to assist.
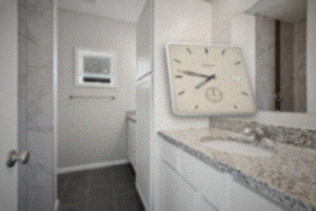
7:47
